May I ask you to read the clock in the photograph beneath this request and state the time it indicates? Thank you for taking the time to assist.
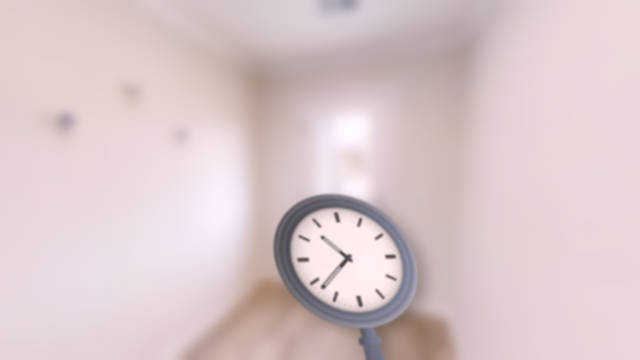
10:38
